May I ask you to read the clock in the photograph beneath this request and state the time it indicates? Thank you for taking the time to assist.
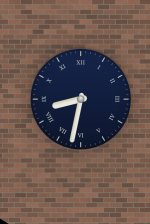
8:32
